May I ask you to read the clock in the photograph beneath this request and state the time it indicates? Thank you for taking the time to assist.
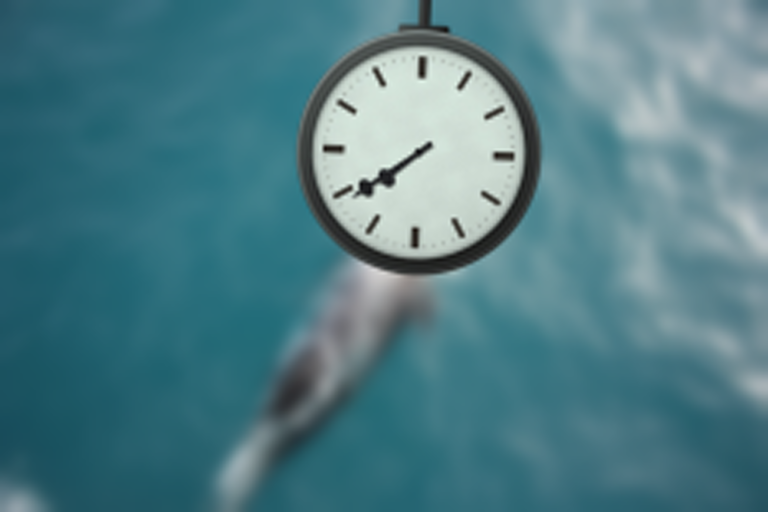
7:39
